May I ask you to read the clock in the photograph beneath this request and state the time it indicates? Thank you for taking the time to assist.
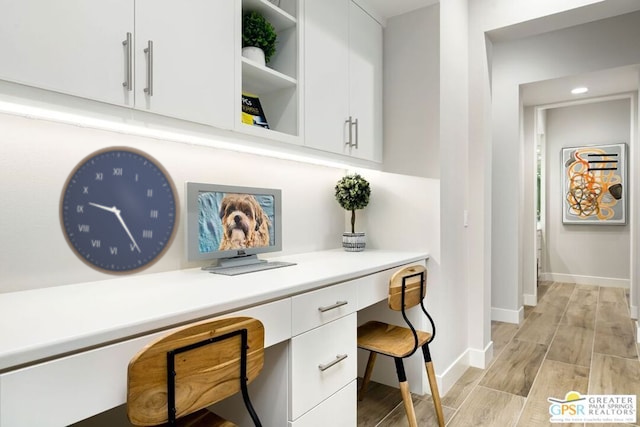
9:24
